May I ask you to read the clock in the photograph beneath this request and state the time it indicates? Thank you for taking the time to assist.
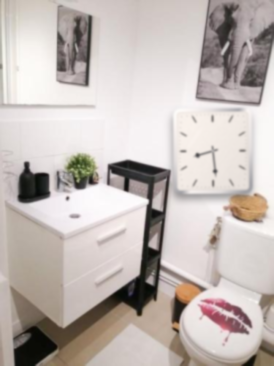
8:29
